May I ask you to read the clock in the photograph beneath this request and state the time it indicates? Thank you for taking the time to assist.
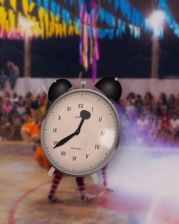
12:39
